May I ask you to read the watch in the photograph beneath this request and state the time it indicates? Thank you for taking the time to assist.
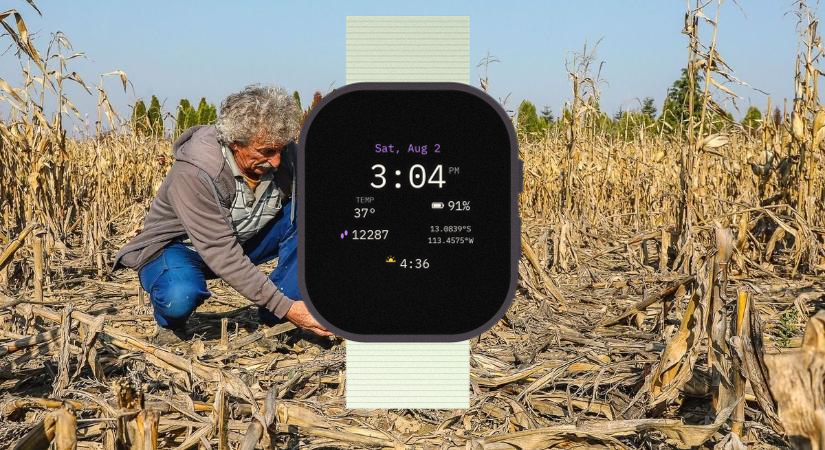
3:04
